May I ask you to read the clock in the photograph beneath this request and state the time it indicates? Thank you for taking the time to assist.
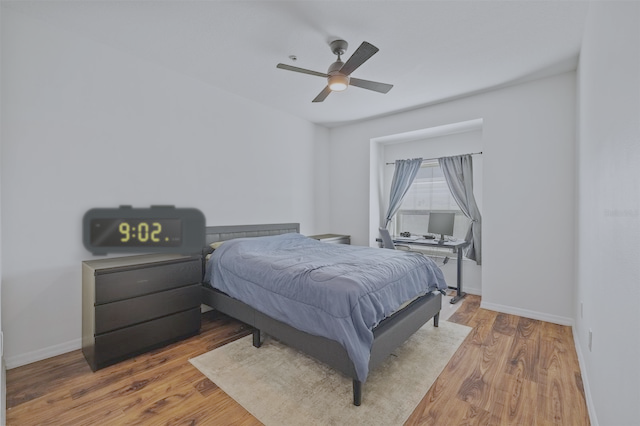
9:02
